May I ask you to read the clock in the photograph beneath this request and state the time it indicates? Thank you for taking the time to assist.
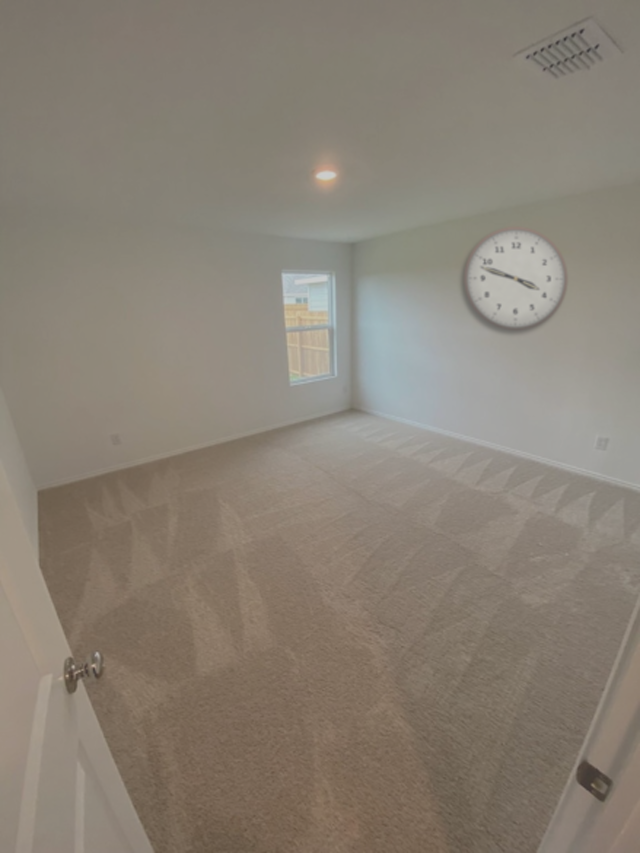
3:48
